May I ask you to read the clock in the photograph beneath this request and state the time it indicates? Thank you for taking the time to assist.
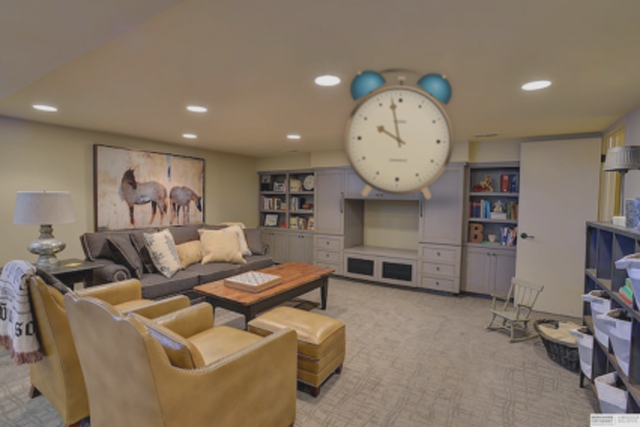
9:58
